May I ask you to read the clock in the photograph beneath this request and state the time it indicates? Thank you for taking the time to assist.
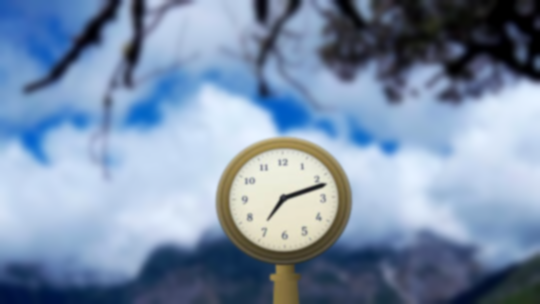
7:12
